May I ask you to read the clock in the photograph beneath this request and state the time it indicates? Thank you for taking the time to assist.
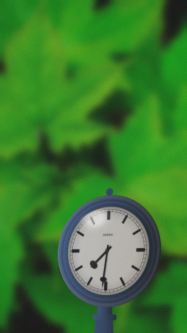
7:31
